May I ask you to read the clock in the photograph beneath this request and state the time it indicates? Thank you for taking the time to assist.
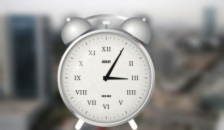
3:05
